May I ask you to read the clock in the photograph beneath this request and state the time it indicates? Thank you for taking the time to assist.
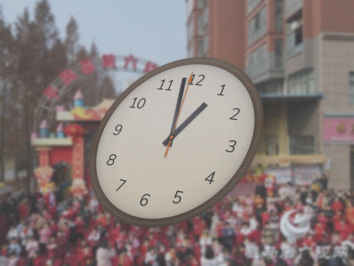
12:57:59
